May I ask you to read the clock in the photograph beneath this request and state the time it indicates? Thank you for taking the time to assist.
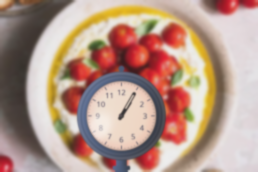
1:05
